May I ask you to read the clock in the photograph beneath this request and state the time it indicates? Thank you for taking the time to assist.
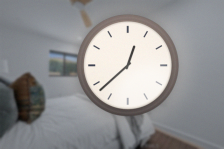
12:38
